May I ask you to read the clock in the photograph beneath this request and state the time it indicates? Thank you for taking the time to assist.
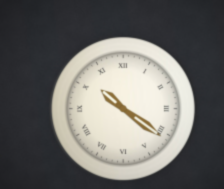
10:21
